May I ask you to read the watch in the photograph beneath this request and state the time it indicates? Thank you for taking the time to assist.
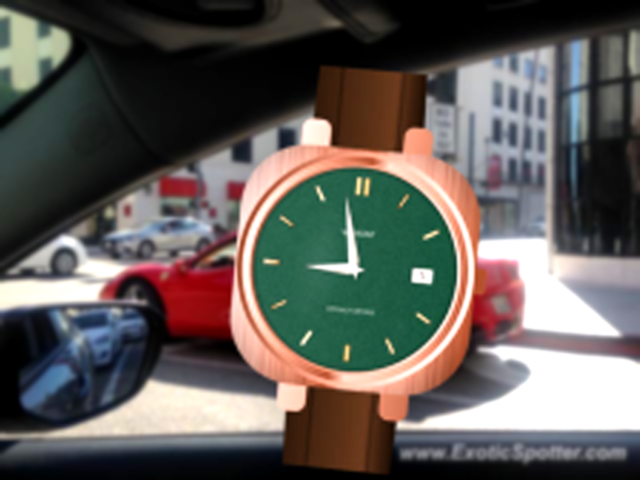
8:58
